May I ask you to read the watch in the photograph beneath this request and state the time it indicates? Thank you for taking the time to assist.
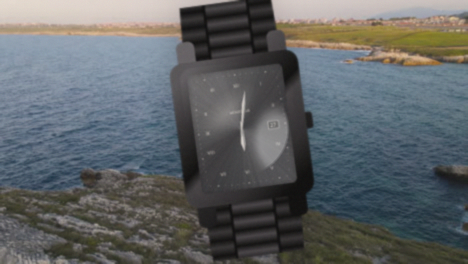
6:02
